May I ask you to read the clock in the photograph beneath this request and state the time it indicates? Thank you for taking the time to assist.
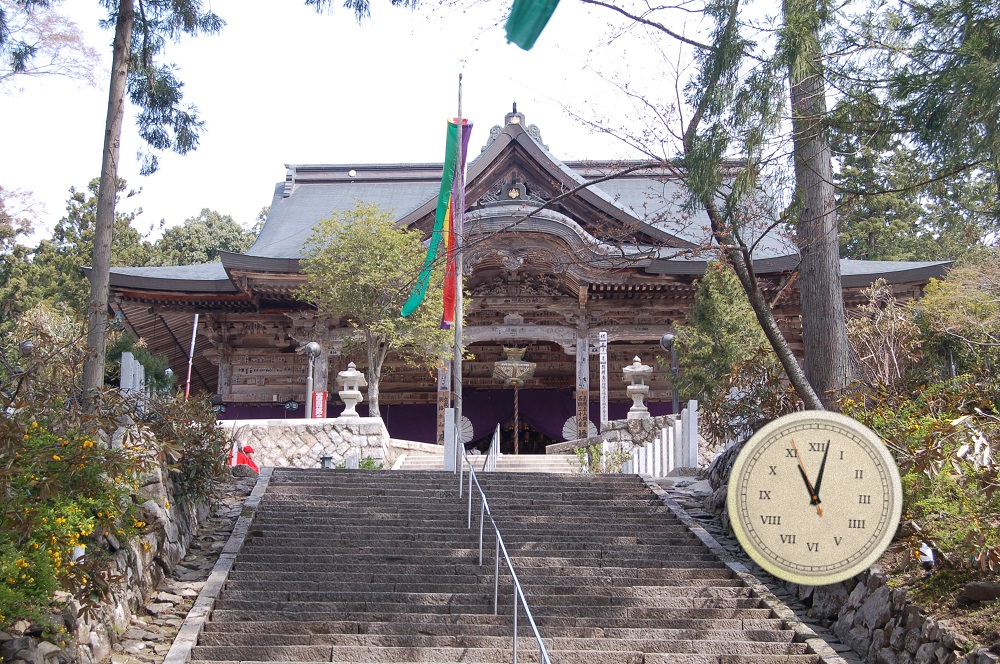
11:01:56
